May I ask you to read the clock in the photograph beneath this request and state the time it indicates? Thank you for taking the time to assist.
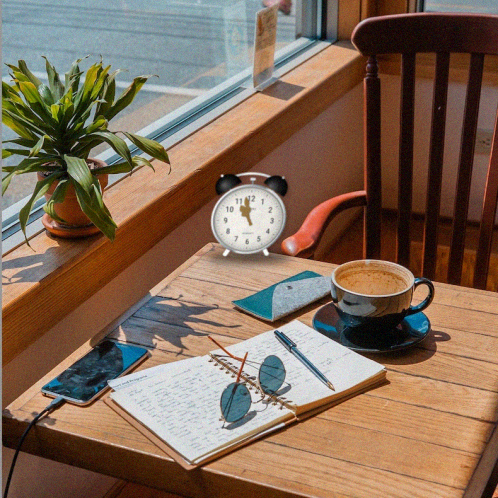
10:58
